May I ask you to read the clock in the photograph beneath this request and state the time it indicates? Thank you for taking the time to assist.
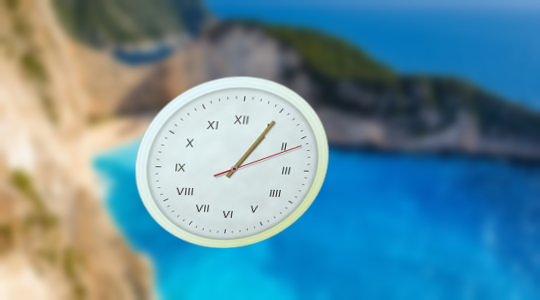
1:05:11
